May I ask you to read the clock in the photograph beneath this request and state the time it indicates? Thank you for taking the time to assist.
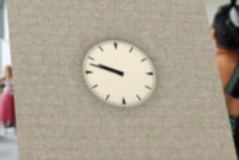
9:48
